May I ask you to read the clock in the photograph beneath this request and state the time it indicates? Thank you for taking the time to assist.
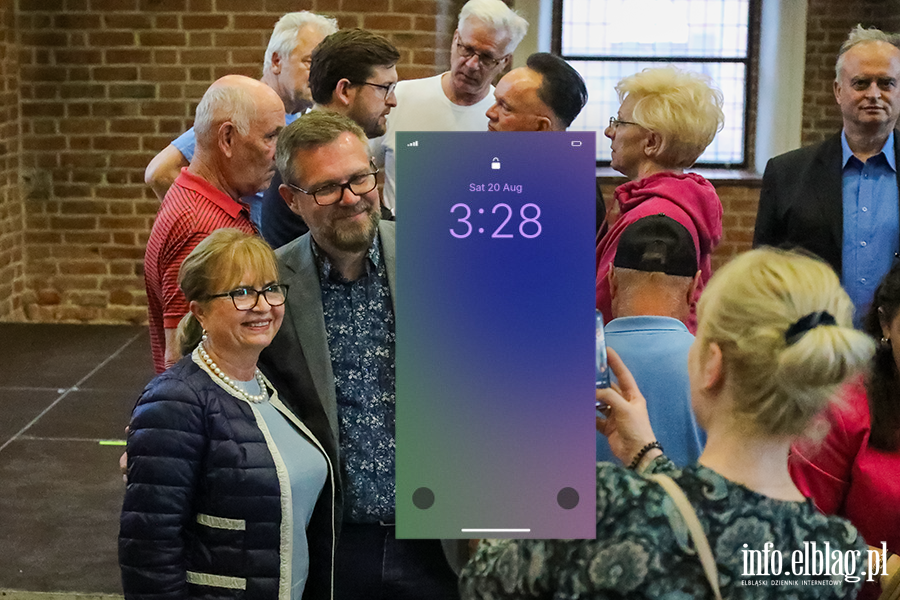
3:28
